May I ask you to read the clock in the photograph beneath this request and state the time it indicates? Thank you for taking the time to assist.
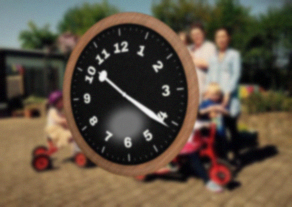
10:21
